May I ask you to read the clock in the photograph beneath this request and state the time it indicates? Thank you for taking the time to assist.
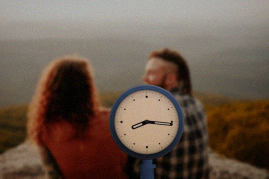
8:16
